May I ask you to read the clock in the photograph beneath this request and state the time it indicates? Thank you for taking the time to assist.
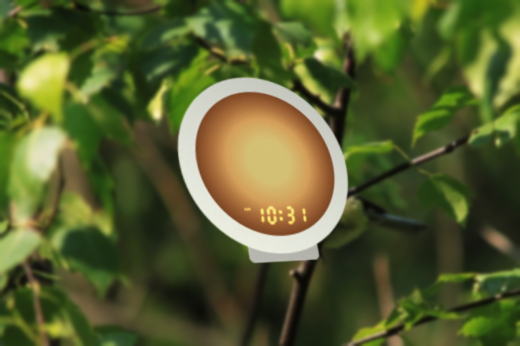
10:31
